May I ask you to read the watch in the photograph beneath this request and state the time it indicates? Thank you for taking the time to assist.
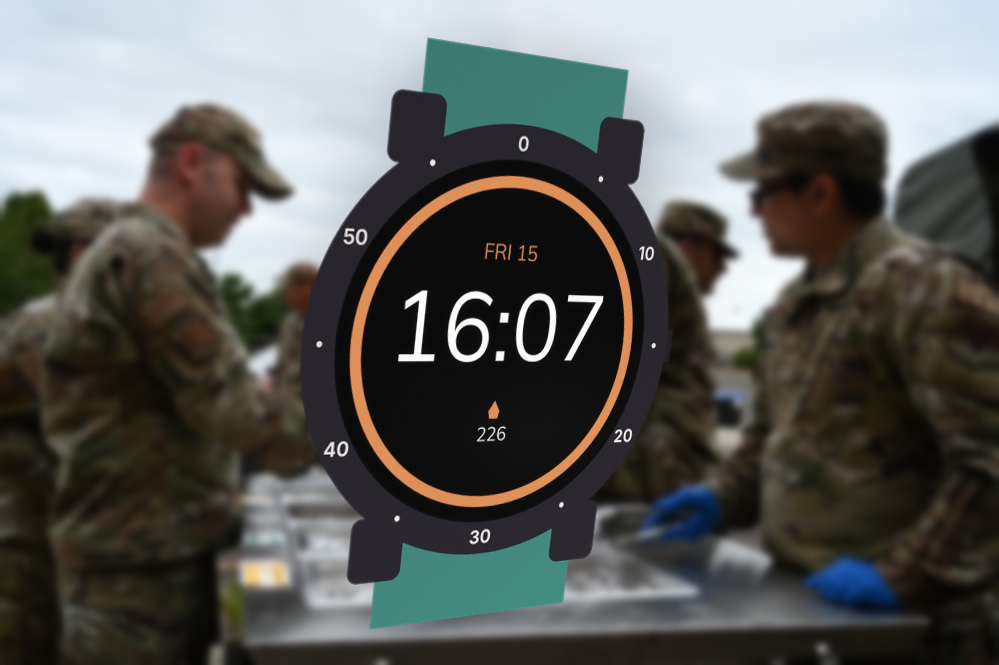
16:07
